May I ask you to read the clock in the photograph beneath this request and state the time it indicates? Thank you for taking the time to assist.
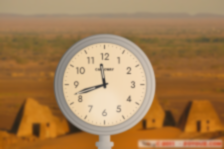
11:42
